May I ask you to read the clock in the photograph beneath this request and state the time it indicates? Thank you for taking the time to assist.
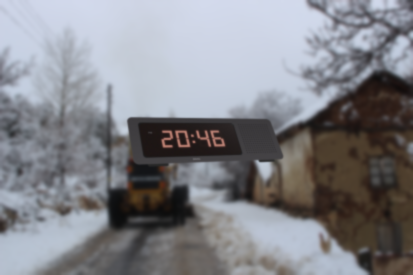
20:46
